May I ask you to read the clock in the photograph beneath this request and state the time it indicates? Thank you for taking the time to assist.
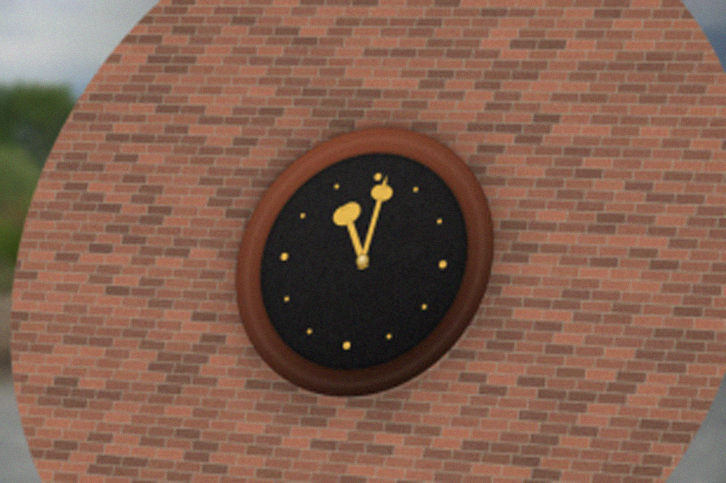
11:01
